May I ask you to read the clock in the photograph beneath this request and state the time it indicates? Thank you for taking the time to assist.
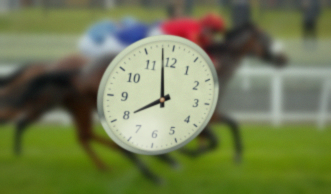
7:58
